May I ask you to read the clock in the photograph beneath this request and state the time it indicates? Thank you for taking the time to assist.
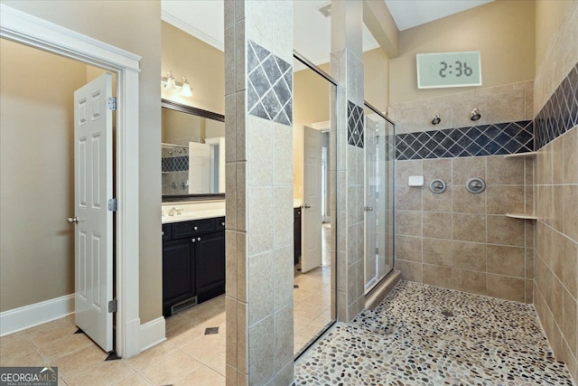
2:36
